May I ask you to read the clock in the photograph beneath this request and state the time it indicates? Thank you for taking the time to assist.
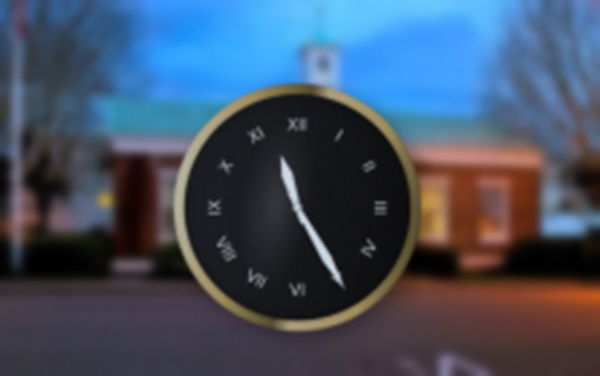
11:25
